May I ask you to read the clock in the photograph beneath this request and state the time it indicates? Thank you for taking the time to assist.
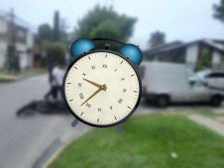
9:37
